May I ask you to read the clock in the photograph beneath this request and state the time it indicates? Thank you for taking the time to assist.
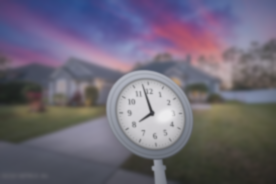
7:58
